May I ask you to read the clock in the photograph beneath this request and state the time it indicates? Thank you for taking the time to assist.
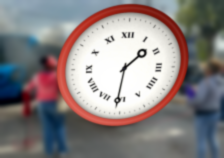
1:31
